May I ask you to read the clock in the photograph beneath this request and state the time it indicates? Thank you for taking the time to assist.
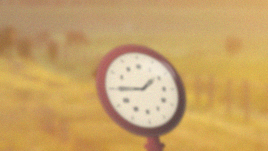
1:45
